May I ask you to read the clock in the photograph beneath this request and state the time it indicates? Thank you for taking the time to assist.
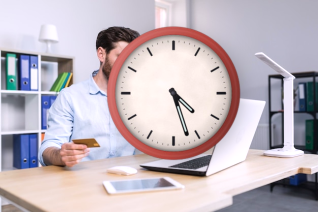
4:27
